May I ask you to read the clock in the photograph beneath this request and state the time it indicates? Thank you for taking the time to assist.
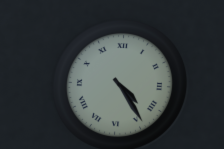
4:24
